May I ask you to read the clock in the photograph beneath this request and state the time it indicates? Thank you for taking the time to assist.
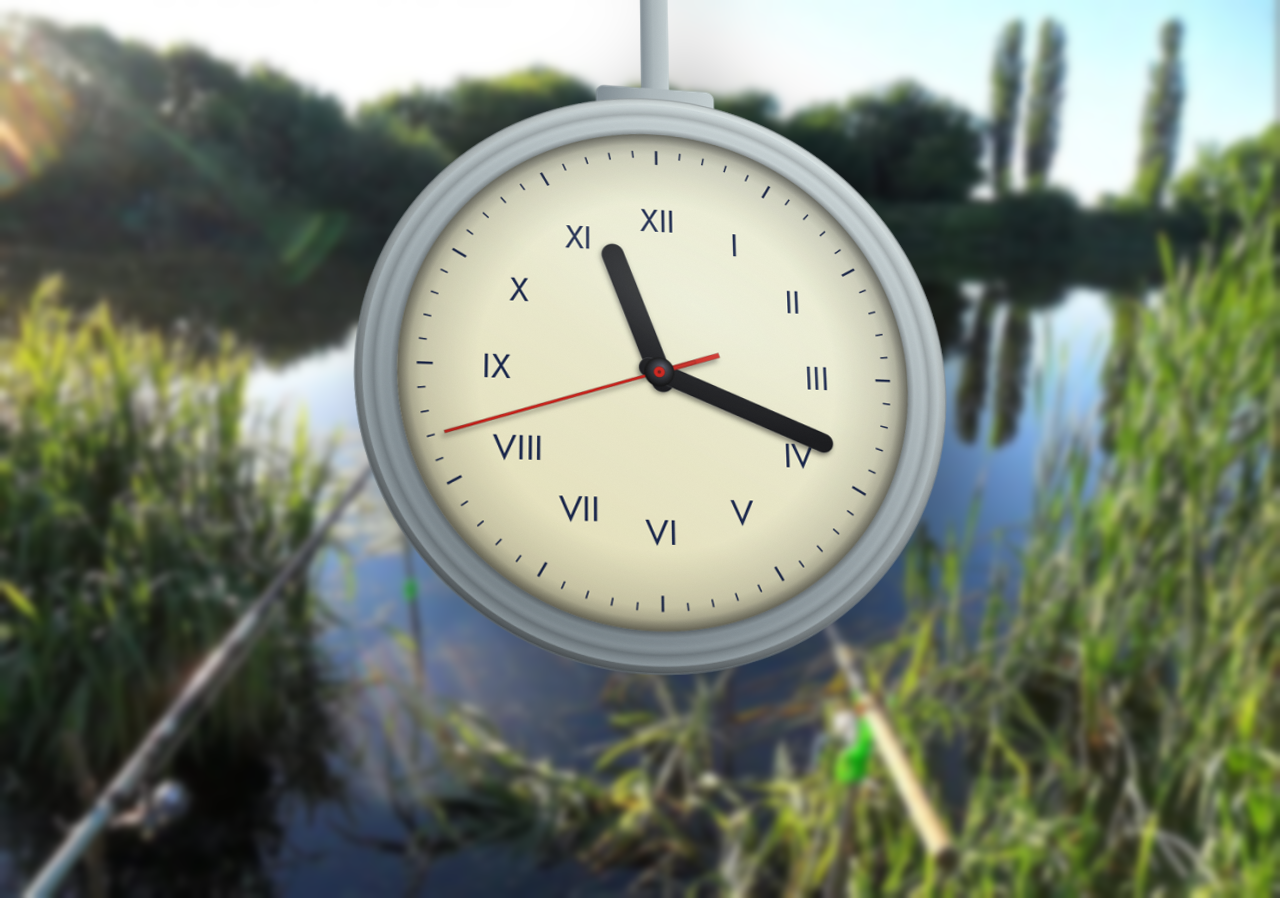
11:18:42
